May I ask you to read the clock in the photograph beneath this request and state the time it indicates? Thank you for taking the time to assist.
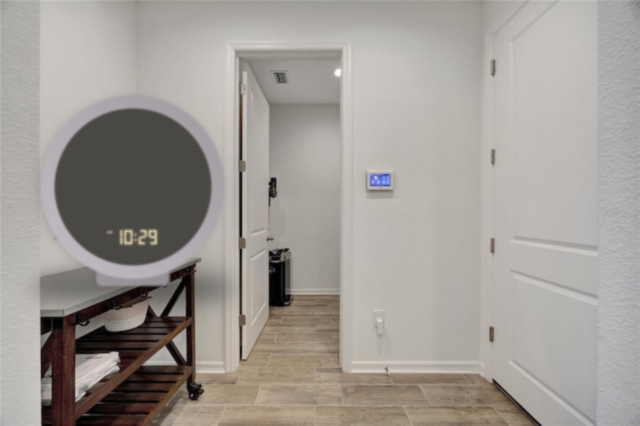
10:29
